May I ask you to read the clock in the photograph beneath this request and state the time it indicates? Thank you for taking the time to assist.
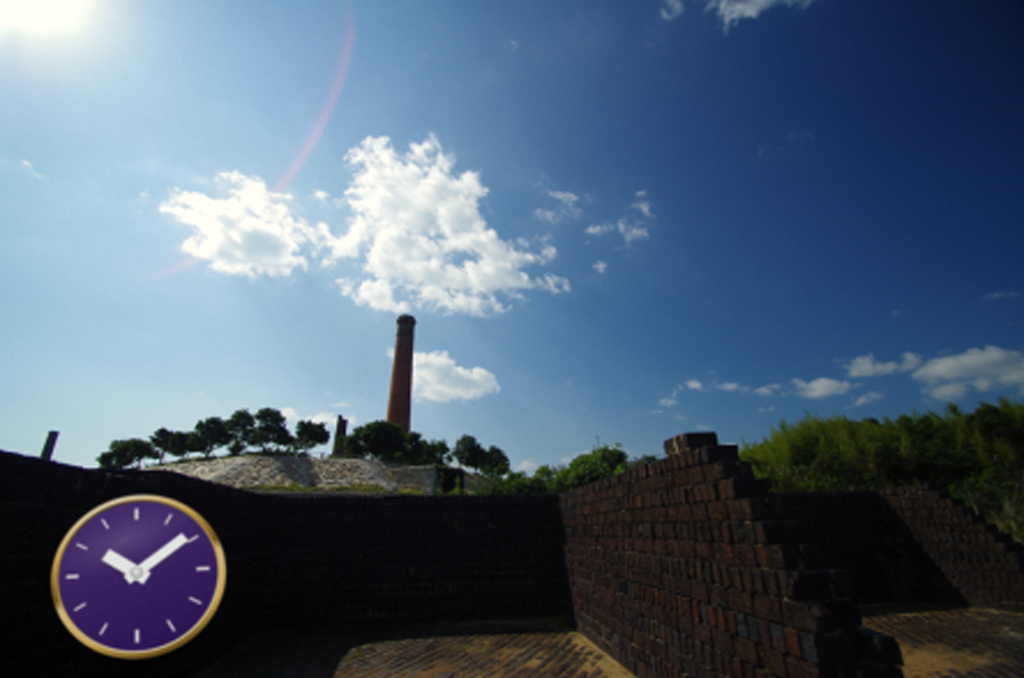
10:09
